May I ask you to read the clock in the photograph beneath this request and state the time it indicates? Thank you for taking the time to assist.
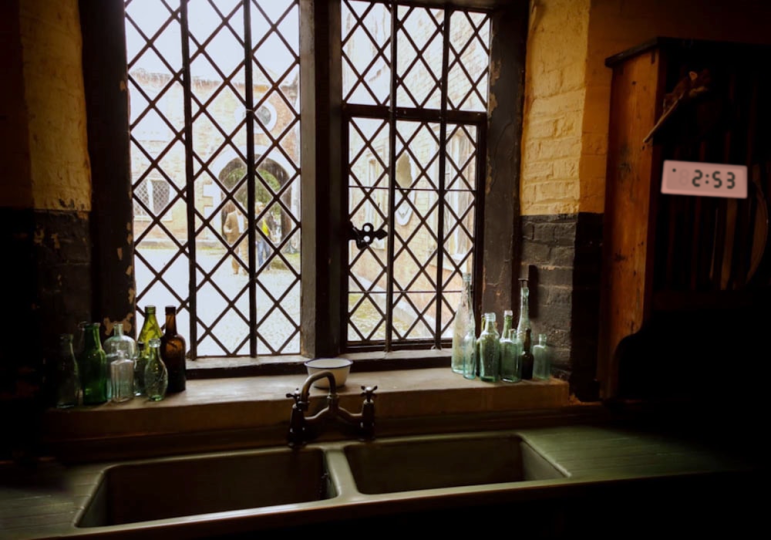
2:53
